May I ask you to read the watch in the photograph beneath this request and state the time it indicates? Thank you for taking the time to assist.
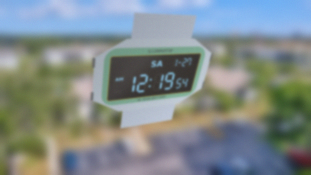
12:19:54
